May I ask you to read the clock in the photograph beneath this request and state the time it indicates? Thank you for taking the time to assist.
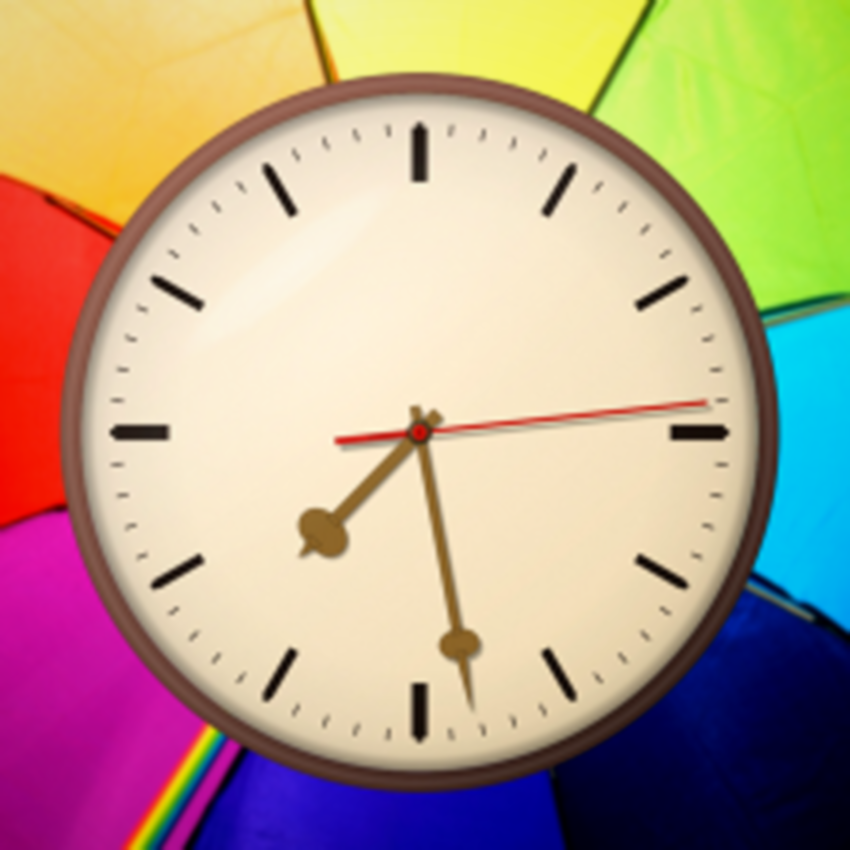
7:28:14
